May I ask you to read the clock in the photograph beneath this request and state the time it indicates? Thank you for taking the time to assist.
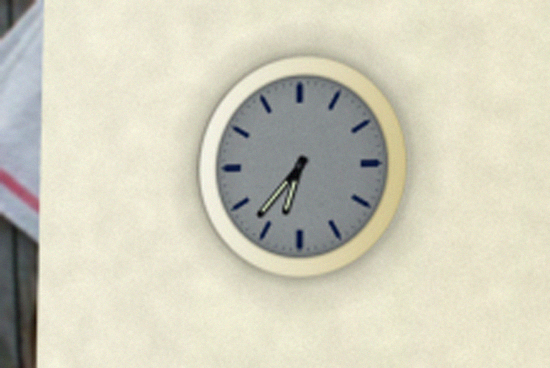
6:37
